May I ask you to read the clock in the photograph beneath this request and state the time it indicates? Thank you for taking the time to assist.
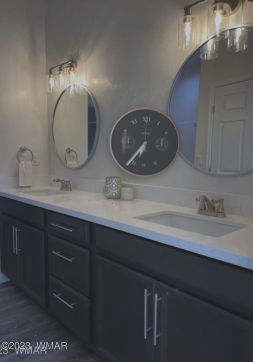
6:36
